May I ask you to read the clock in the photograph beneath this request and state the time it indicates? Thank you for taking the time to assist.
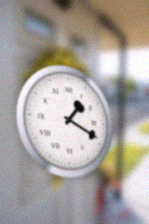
1:19
